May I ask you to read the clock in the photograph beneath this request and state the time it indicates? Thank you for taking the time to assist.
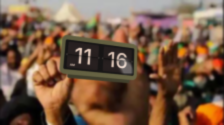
11:16
